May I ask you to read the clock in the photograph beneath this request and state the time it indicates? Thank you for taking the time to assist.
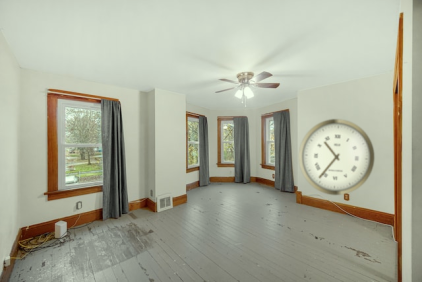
10:36
